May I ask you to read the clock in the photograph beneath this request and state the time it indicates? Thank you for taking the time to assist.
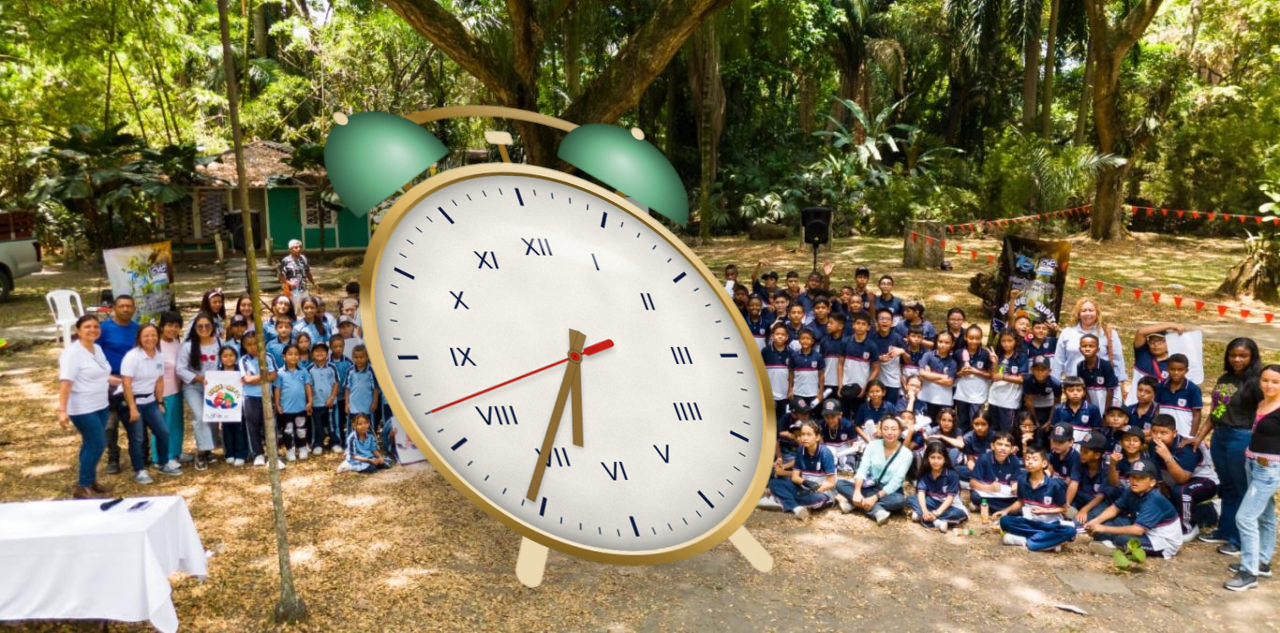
6:35:42
